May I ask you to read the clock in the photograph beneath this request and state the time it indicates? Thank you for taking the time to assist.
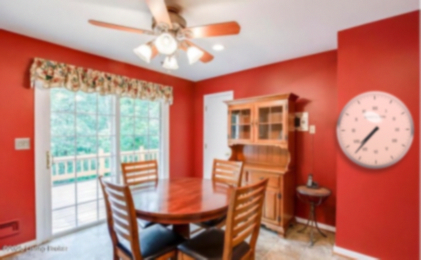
7:37
